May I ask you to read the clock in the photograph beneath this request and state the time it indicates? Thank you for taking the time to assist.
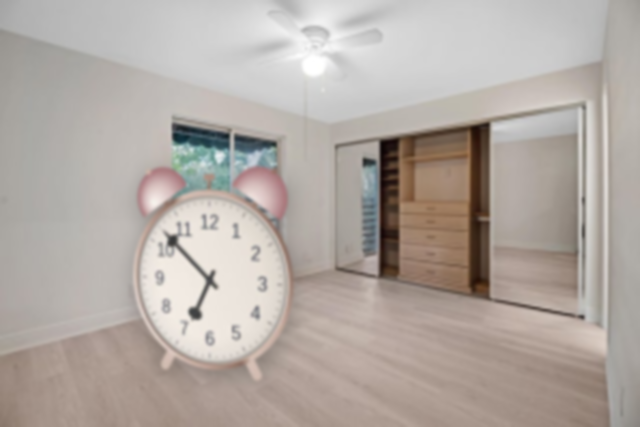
6:52
